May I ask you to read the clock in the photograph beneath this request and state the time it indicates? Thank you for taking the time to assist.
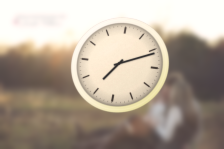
7:11
